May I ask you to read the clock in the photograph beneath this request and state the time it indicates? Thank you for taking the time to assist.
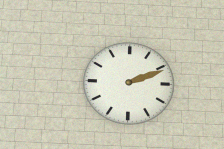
2:11
